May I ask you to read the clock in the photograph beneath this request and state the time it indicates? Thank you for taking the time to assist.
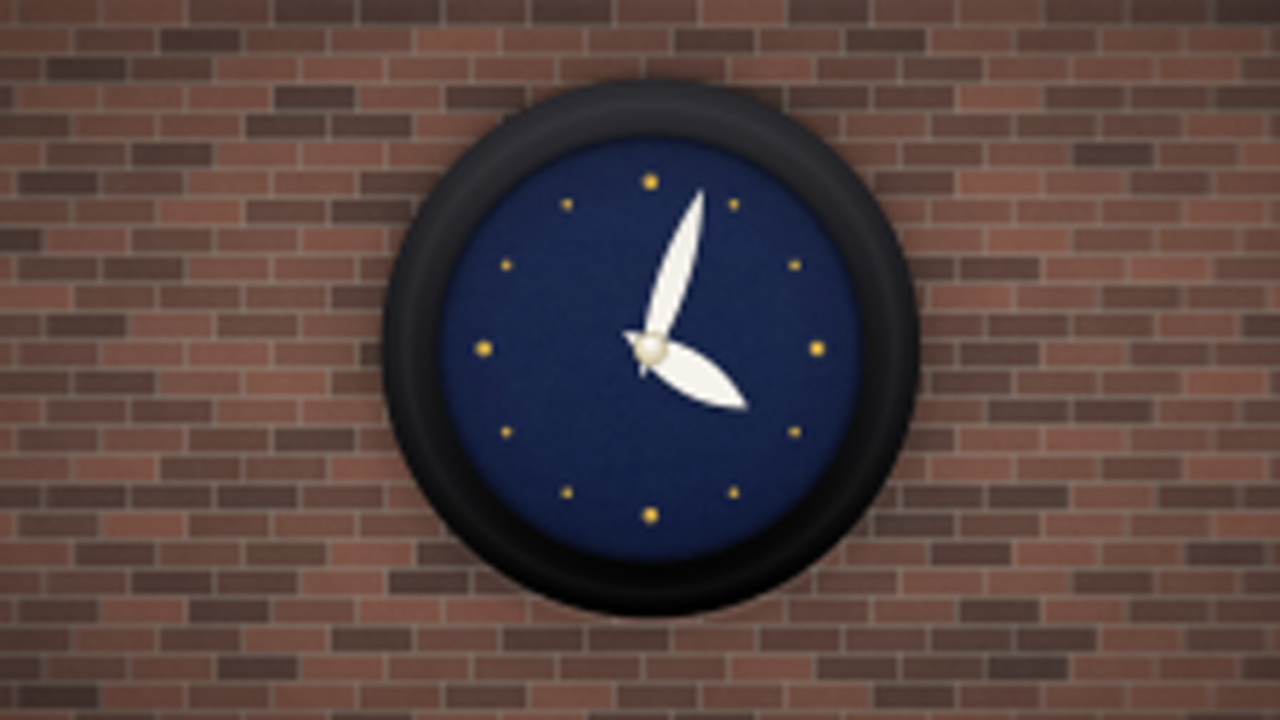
4:03
